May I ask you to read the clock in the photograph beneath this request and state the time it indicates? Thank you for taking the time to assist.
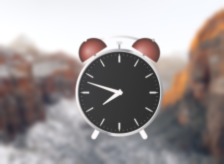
7:48
